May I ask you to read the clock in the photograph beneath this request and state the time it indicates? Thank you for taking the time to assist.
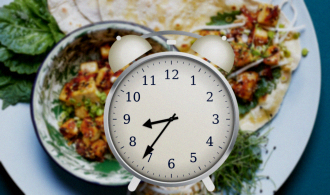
8:36
